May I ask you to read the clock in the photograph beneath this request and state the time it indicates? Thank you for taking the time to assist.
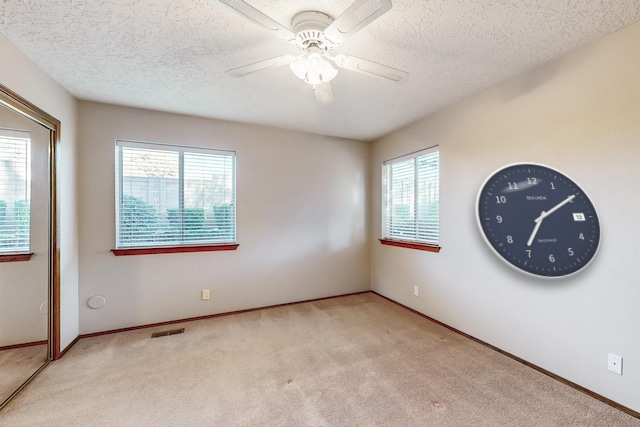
7:10
